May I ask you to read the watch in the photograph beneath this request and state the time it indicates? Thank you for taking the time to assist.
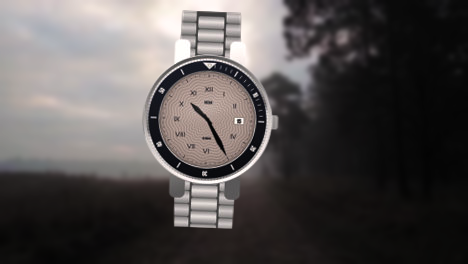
10:25
